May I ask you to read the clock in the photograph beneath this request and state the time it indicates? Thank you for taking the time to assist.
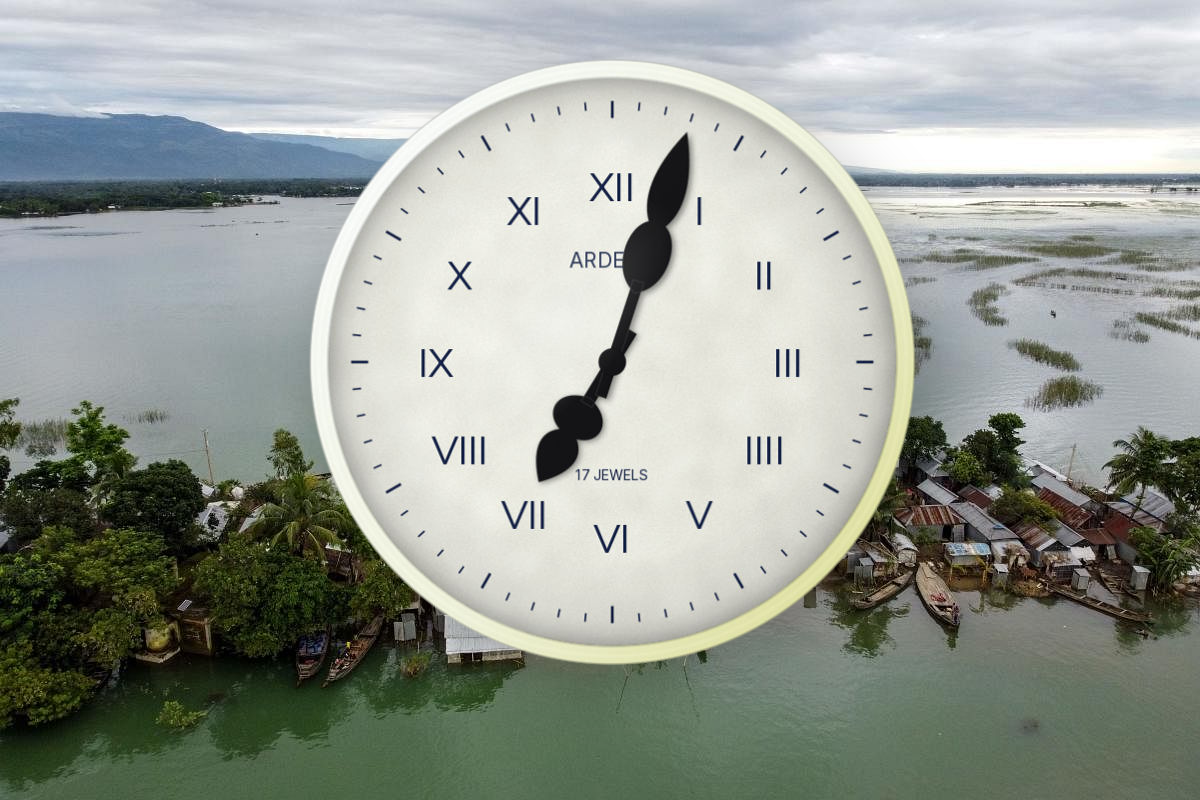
7:03
